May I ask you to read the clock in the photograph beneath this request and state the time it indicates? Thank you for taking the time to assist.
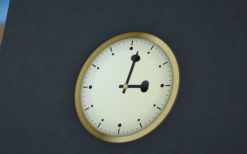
3:02
